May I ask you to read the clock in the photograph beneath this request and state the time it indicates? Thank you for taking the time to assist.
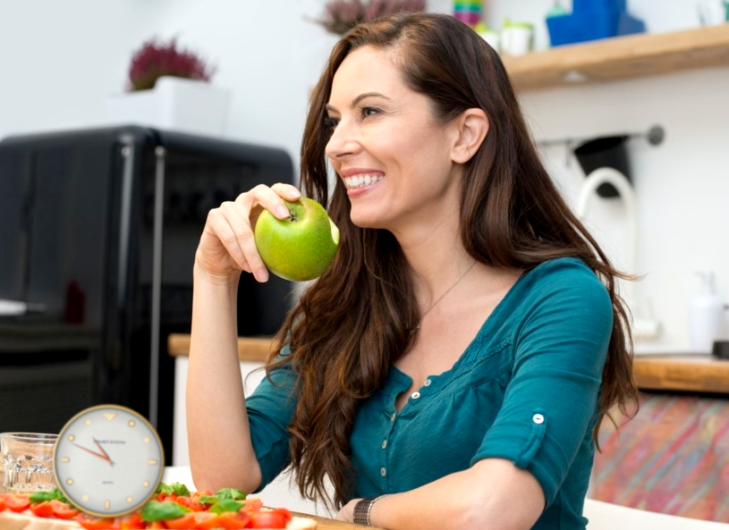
10:49
